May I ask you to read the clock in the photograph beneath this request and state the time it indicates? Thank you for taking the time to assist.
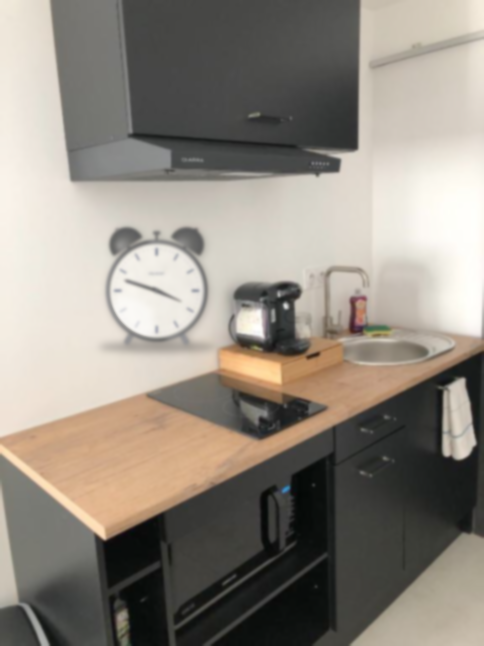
3:48
